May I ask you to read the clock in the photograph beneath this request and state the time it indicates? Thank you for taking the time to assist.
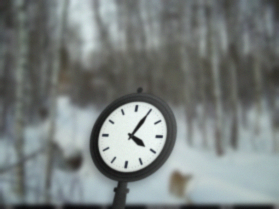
4:05
